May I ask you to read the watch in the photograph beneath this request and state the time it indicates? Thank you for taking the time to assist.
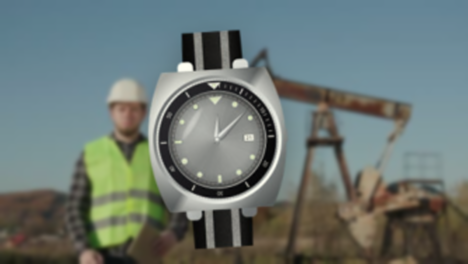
12:08
